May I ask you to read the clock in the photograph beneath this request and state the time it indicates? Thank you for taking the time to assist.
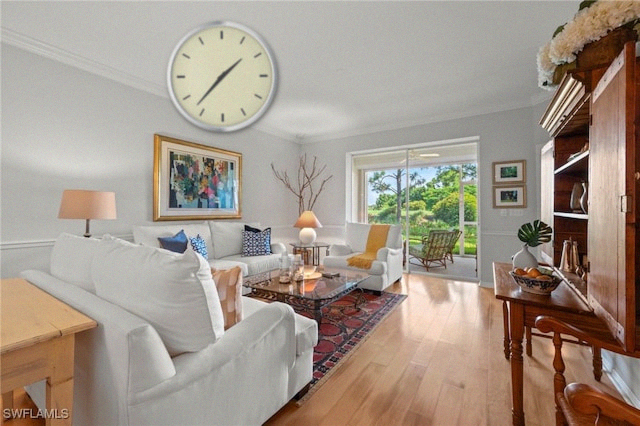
1:37
